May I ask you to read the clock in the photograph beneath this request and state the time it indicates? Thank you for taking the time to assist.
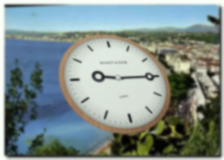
9:15
